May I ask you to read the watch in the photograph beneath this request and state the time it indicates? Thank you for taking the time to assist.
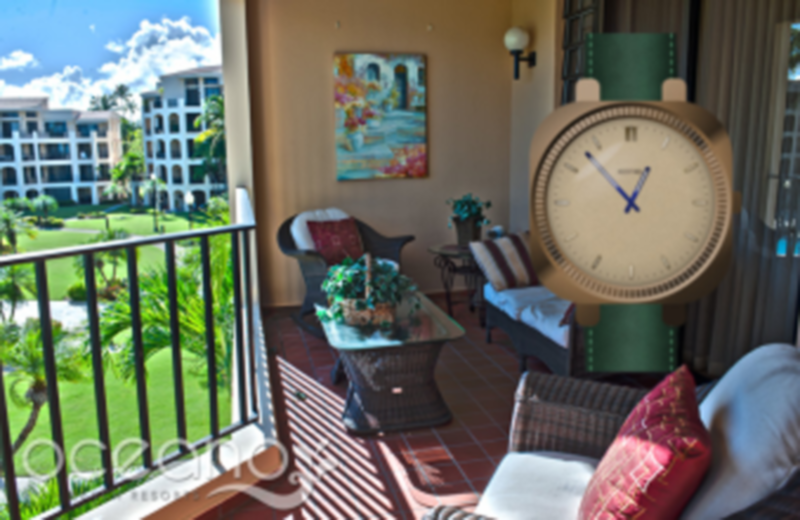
12:53
